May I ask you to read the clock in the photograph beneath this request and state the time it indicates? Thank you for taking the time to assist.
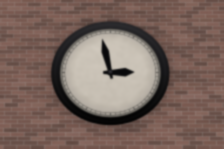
2:58
